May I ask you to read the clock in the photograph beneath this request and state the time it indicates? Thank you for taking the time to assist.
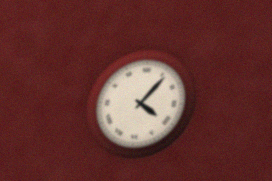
4:06
